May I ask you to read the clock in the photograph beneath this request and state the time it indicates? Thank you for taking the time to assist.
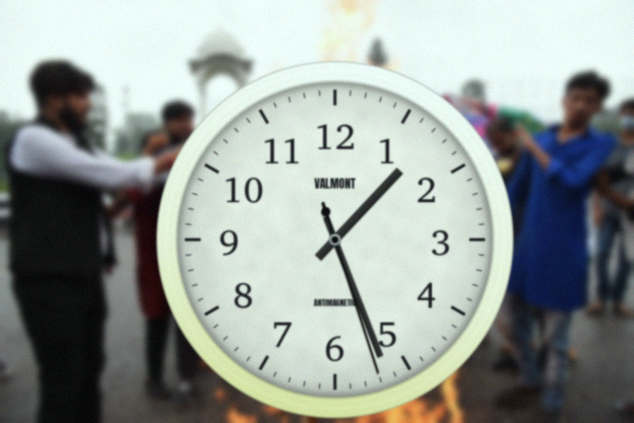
1:26:27
